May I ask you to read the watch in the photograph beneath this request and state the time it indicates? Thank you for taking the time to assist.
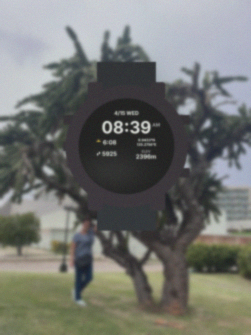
8:39
